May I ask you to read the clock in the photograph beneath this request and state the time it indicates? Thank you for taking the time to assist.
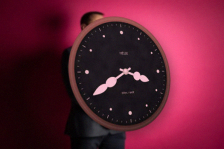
3:40
